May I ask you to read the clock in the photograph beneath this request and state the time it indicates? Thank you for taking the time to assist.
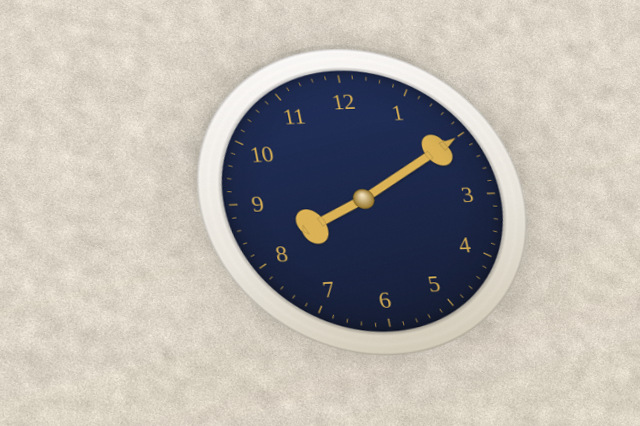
8:10
